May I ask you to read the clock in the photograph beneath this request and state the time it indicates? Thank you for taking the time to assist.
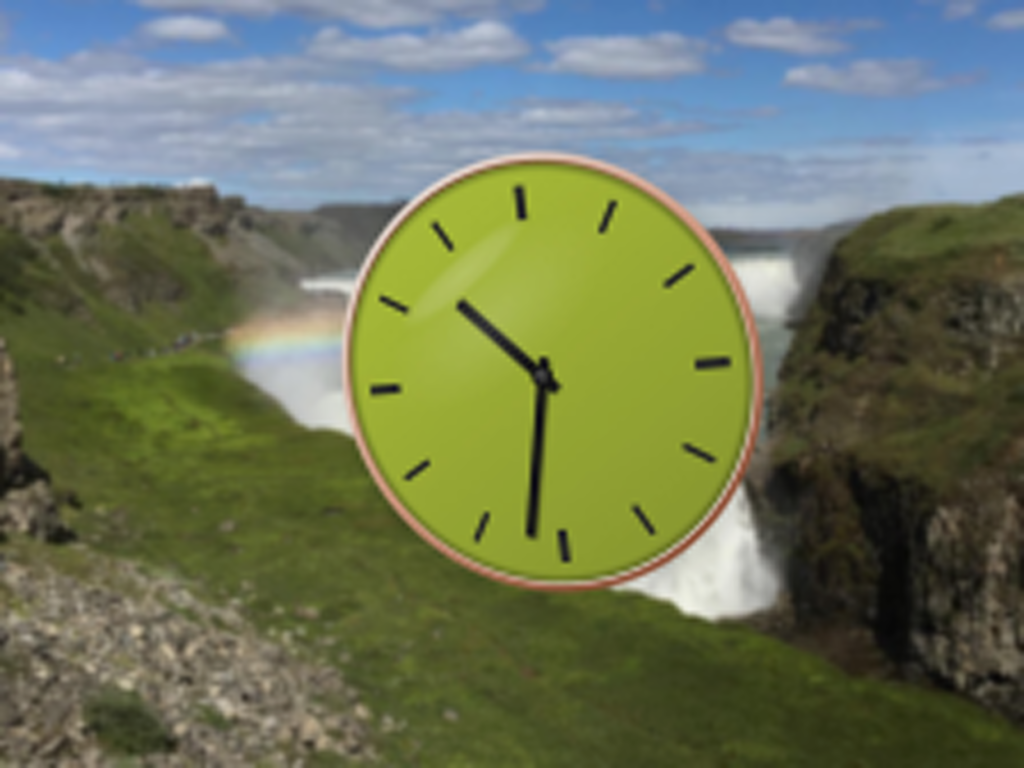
10:32
